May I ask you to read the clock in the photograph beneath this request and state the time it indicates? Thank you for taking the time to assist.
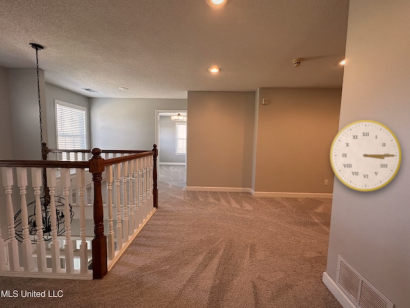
3:15
